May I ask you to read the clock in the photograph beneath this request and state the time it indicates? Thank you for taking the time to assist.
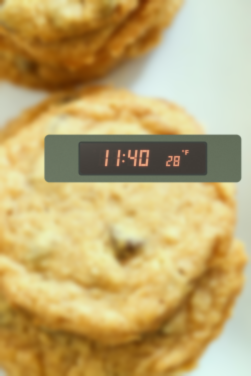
11:40
